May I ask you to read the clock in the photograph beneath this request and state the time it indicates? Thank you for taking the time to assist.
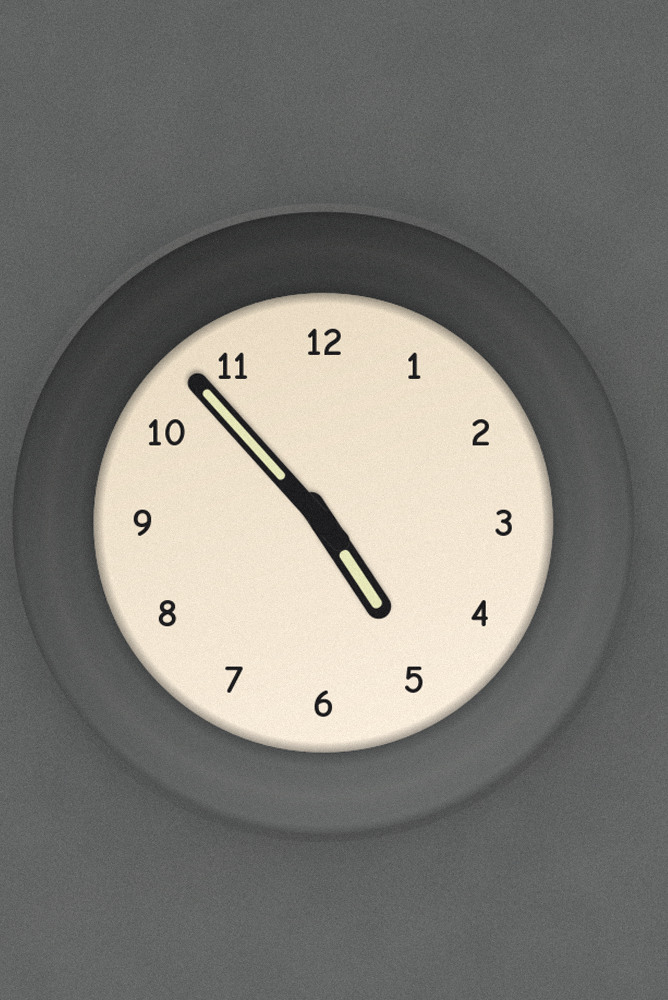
4:53
